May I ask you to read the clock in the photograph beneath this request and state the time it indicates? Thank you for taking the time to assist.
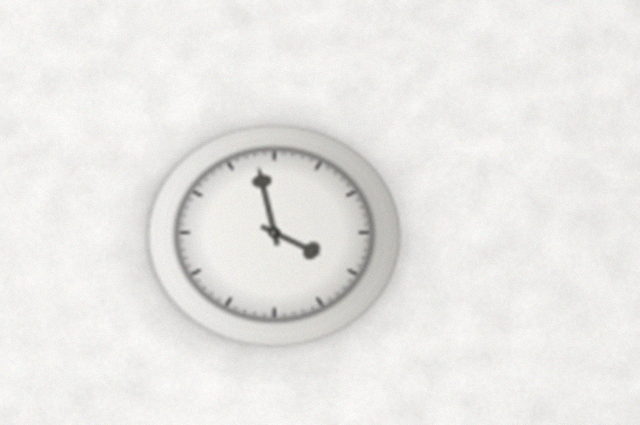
3:58
